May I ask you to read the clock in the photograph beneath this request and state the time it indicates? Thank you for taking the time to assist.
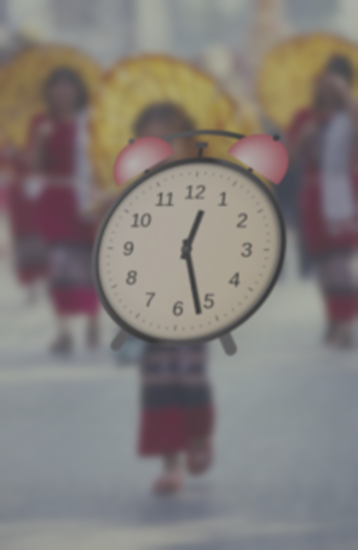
12:27
